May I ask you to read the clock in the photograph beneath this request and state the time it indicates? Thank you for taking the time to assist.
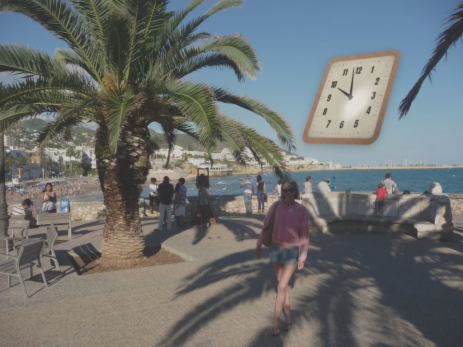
9:58
